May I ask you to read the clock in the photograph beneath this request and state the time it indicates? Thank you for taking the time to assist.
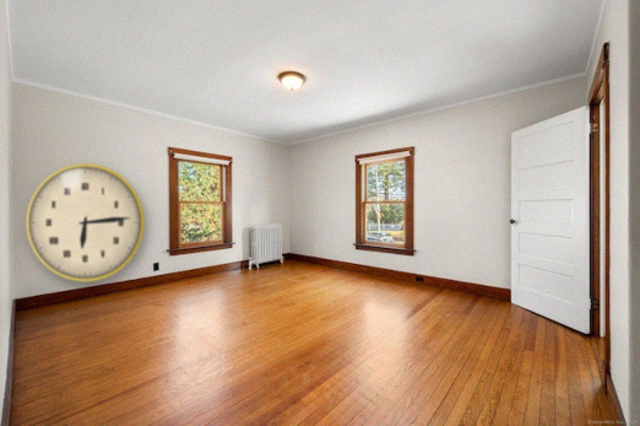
6:14
